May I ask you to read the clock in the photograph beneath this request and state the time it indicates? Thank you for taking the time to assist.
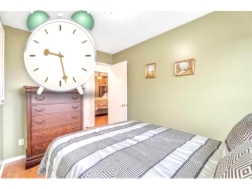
9:28
